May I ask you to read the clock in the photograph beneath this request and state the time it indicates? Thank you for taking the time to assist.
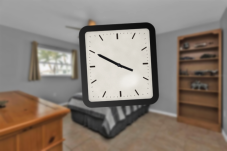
3:50
